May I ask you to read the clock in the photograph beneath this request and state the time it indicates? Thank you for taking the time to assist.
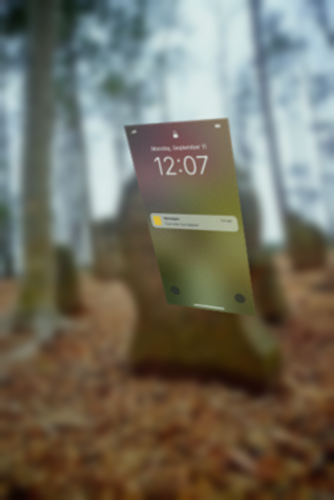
12:07
